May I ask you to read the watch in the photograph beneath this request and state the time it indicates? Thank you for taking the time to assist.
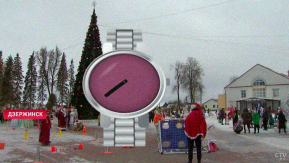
7:38
